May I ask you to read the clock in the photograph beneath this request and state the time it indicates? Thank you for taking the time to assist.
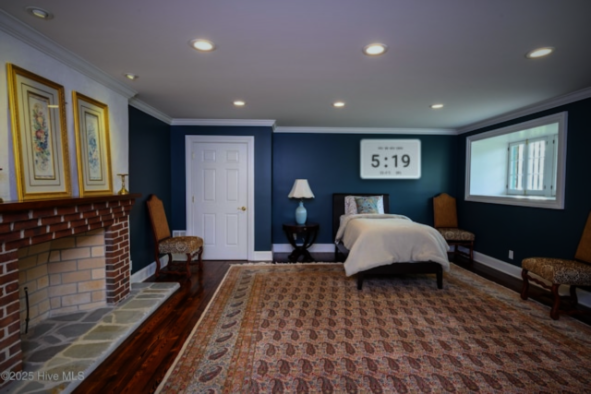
5:19
